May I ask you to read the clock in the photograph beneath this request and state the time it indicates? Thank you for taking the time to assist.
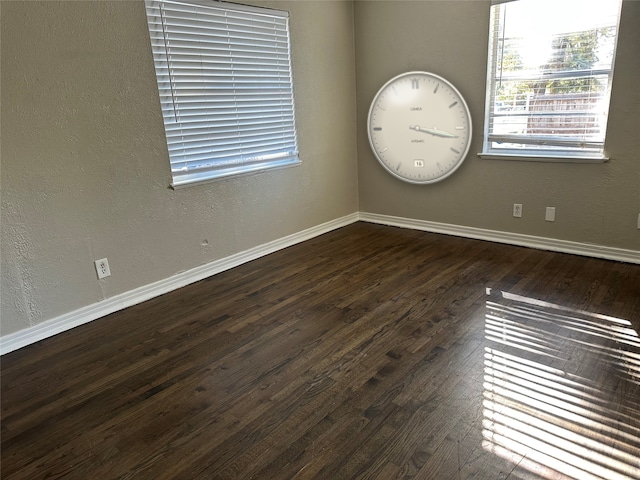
3:17
